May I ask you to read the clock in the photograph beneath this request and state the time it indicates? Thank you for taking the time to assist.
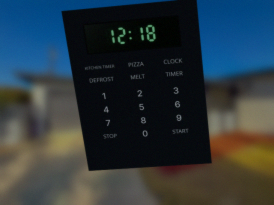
12:18
